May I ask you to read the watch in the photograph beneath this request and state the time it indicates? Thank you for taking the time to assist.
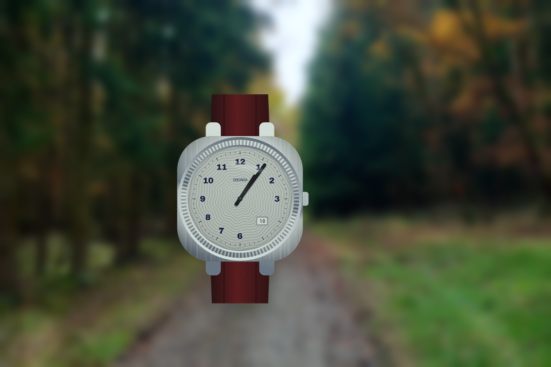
1:06
